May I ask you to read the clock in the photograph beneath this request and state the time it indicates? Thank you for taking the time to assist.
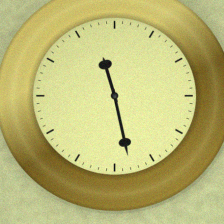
11:28
